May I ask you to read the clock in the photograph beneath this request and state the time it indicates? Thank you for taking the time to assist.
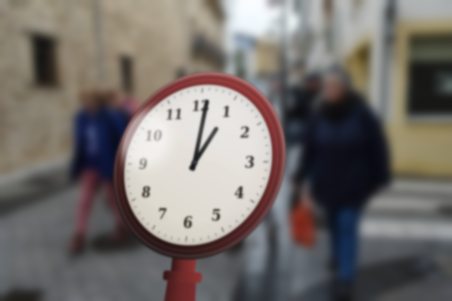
1:01
